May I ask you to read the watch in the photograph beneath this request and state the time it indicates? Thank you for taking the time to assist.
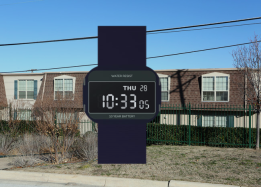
10:33:05
